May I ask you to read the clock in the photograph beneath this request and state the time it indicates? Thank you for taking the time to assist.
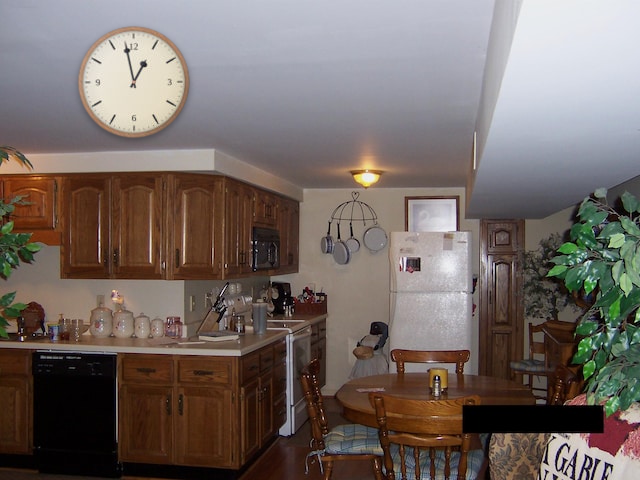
12:58
